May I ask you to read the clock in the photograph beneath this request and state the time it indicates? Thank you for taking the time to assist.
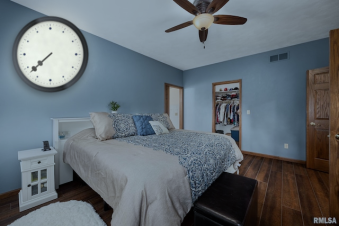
7:38
